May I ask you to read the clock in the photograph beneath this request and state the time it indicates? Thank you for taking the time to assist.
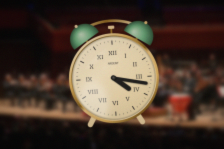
4:17
